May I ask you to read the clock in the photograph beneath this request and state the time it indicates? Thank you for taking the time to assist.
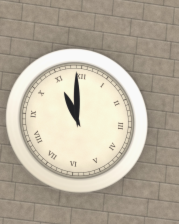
10:59
